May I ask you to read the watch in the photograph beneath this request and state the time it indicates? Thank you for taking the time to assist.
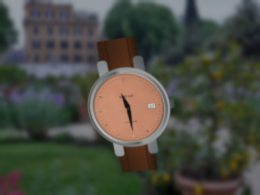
11:30
